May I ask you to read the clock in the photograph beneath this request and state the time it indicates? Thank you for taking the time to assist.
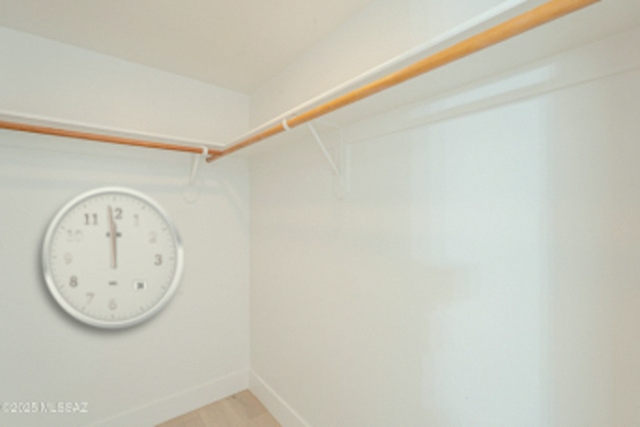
11:59
